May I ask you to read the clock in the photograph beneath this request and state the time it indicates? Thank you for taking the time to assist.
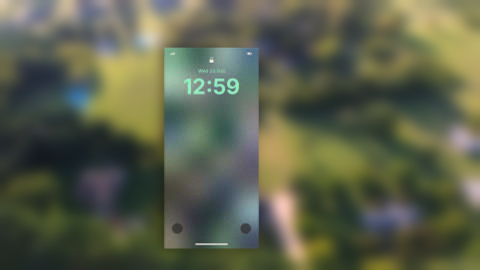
12:59
